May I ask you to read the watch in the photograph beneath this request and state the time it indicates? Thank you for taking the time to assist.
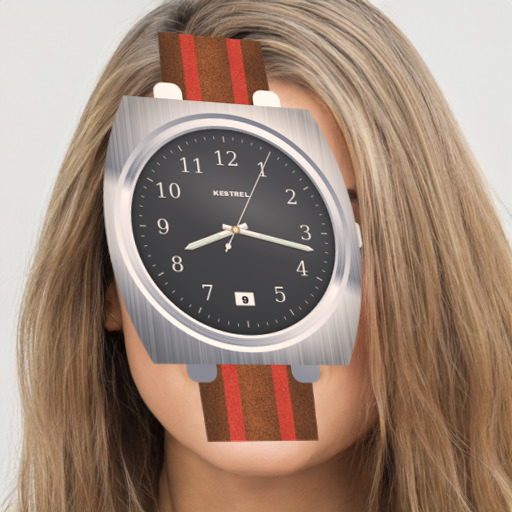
8:17:05
